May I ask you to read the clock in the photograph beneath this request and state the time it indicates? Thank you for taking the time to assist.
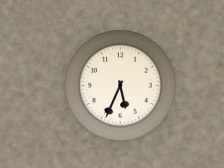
5:34
